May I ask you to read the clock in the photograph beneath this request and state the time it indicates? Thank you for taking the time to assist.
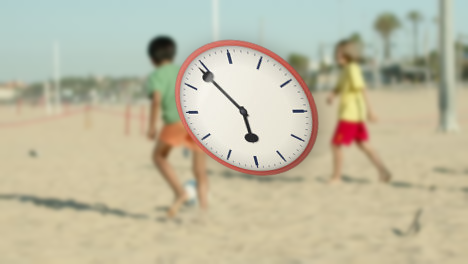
5:54
